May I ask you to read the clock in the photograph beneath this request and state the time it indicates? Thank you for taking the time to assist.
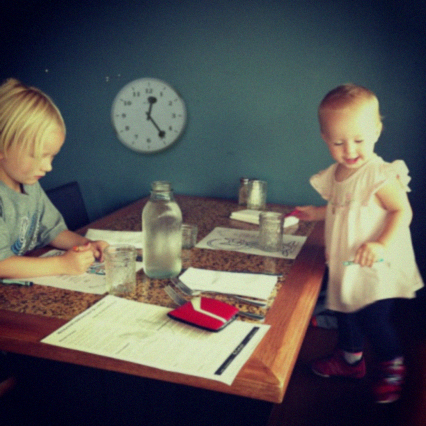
12:24
